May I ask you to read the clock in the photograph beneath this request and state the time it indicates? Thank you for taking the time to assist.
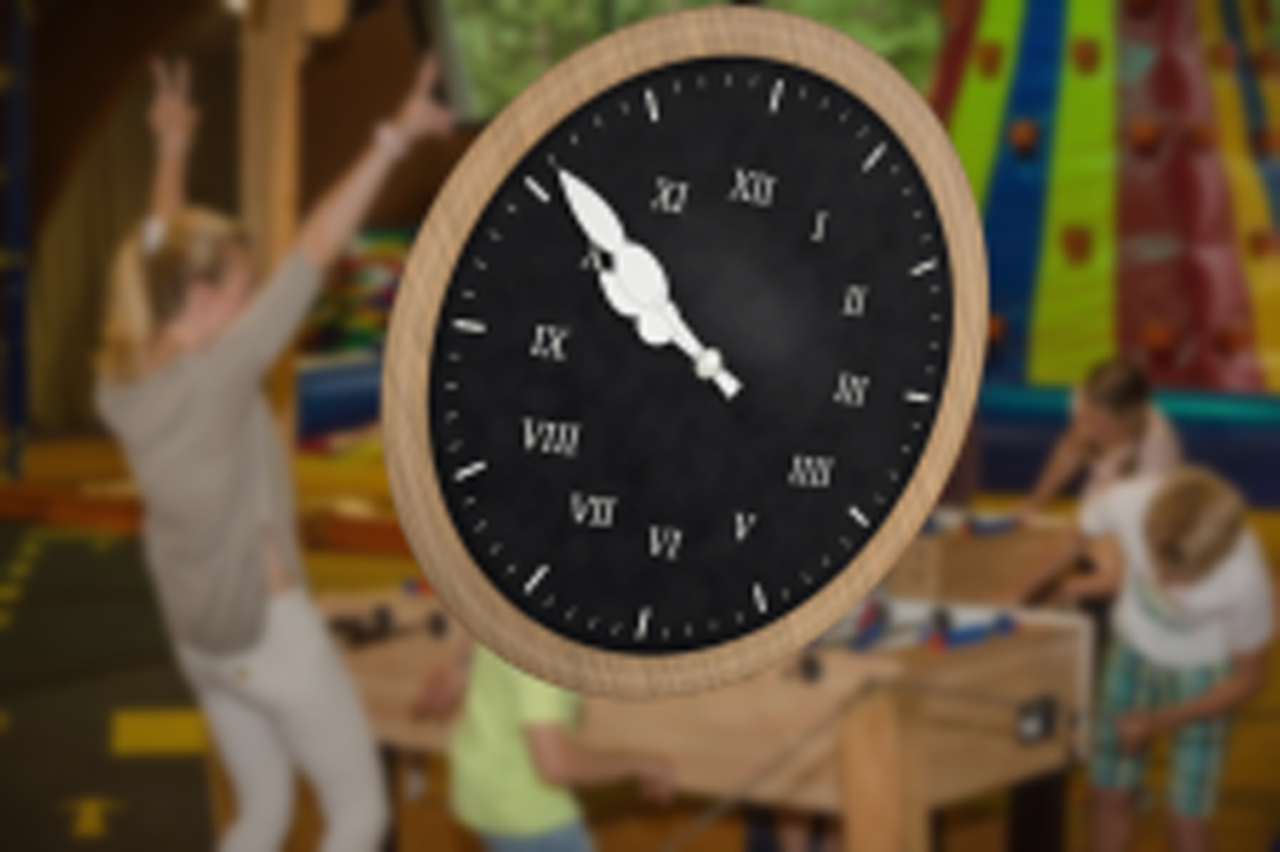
9:51
